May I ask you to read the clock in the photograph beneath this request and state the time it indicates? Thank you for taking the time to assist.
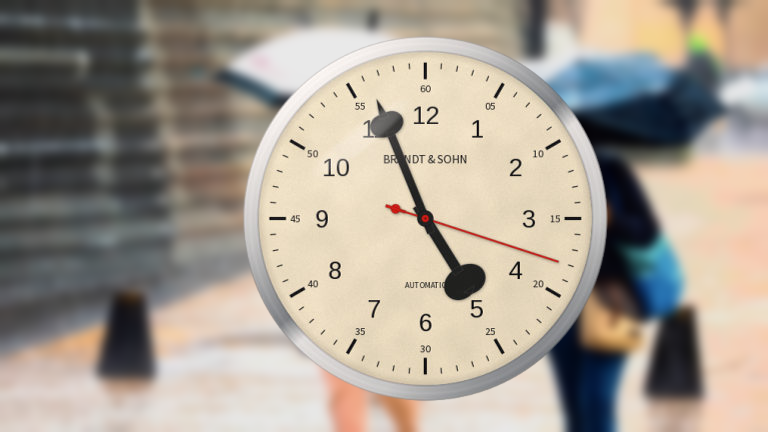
4:56:18
